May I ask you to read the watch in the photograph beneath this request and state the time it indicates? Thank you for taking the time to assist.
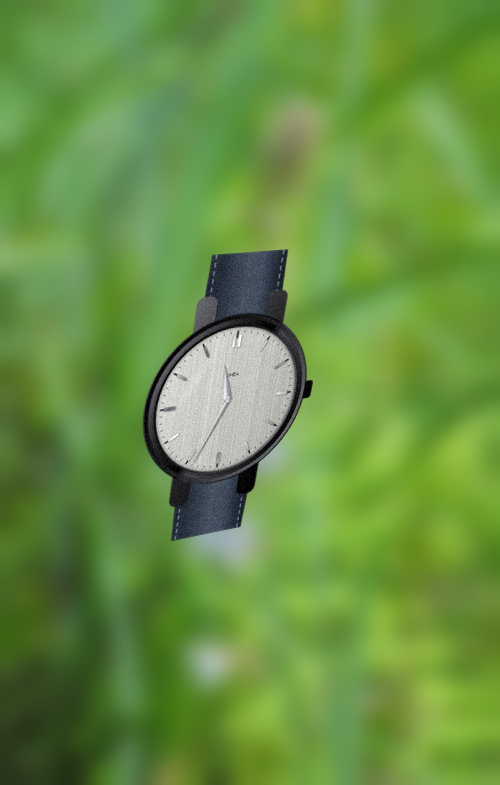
11:34
